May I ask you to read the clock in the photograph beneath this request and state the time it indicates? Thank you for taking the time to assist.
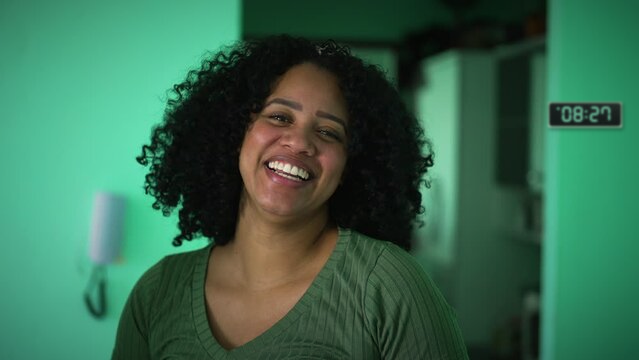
8:27
